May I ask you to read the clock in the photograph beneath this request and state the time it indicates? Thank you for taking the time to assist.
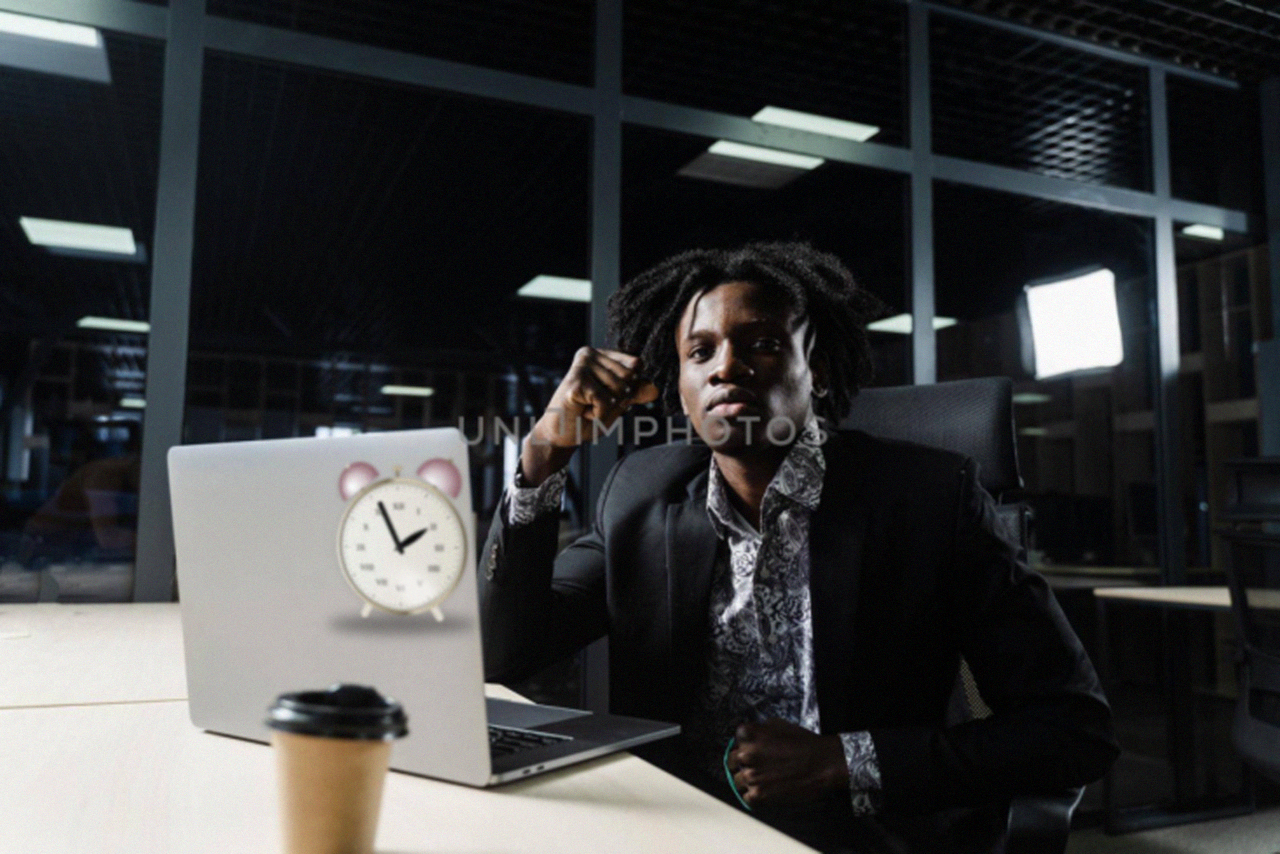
1:56
